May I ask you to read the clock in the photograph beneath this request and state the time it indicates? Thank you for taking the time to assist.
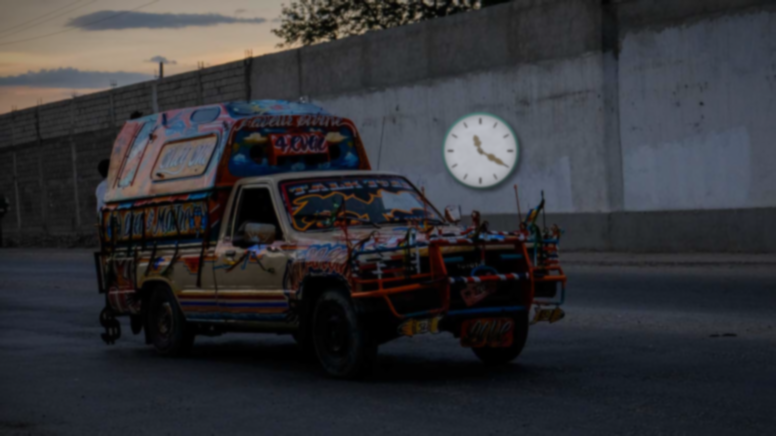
11:20
